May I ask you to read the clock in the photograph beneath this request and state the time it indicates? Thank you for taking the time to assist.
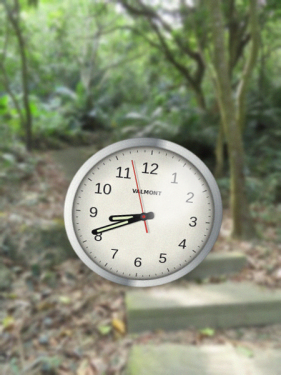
8:40:57
